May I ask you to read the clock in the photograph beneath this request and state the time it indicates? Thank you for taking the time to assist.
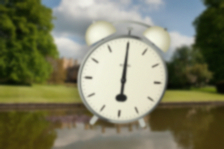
6:00
